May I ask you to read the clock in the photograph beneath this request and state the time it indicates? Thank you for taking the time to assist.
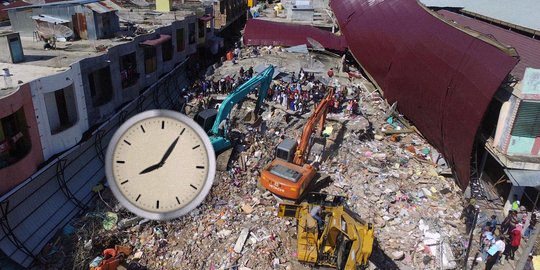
8:05
